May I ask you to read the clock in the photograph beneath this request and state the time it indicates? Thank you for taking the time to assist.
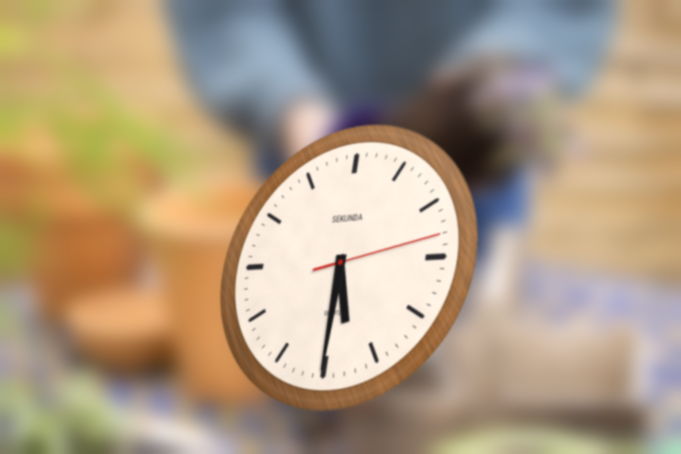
5:30:13
